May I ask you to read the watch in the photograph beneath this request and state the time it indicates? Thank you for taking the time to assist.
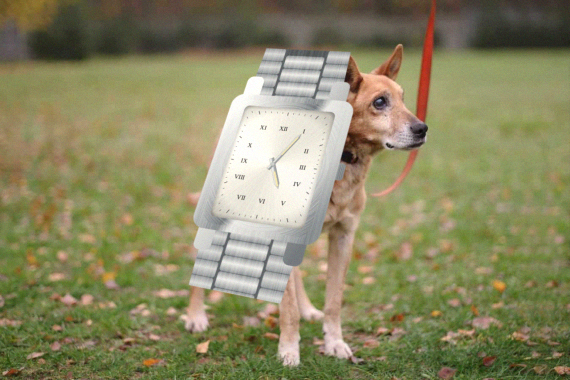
5:05
